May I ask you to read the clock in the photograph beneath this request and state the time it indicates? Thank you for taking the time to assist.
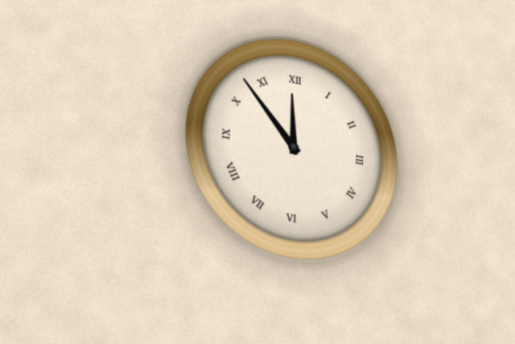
11:53
